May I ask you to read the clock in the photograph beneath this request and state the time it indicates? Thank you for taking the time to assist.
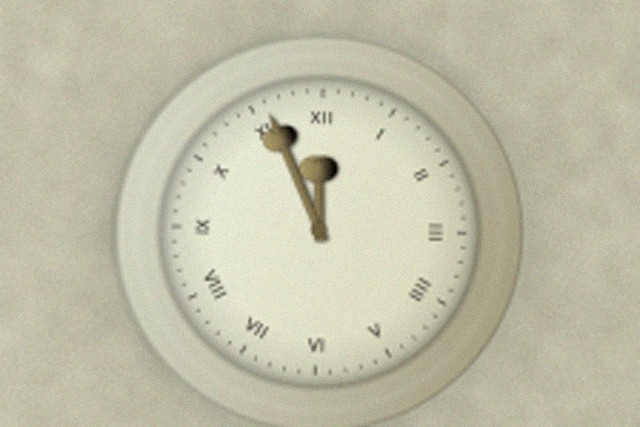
11:56
